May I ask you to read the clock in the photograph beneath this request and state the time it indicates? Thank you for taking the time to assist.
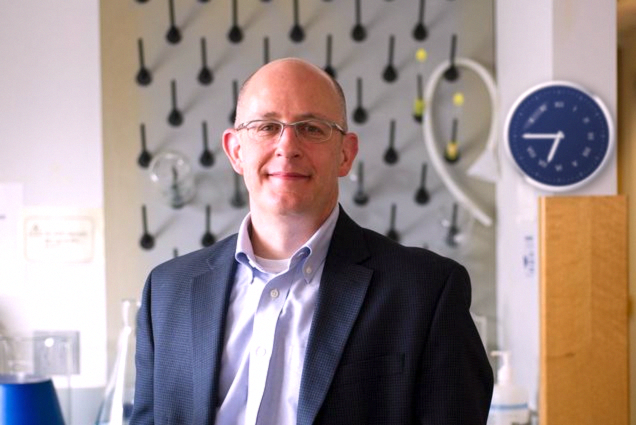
6:45
